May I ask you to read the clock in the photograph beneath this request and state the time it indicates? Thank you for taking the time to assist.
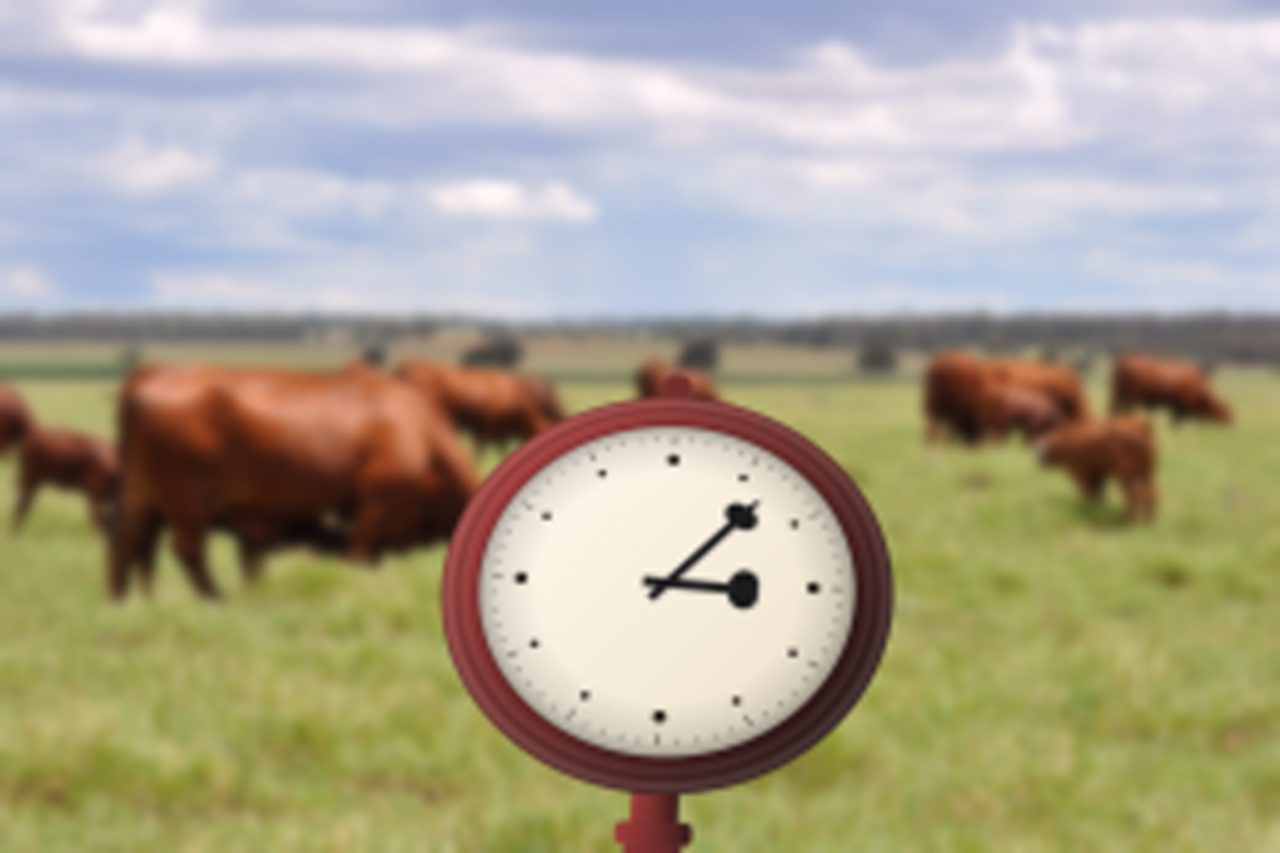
3:07
